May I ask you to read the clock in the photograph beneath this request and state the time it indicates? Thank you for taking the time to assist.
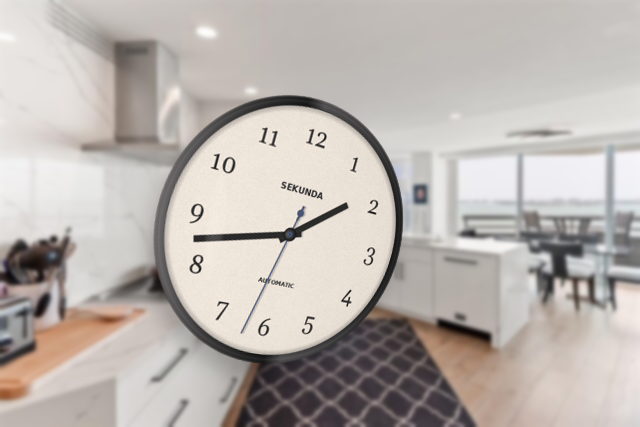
1:42:32
